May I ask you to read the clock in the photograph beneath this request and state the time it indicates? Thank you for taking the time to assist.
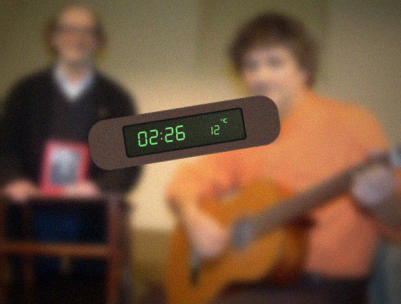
2:26
